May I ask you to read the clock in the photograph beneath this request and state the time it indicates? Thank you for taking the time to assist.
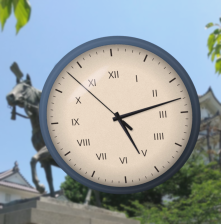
5:12:53
